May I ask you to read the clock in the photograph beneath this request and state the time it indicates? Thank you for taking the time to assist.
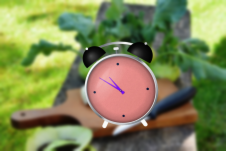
10:51
